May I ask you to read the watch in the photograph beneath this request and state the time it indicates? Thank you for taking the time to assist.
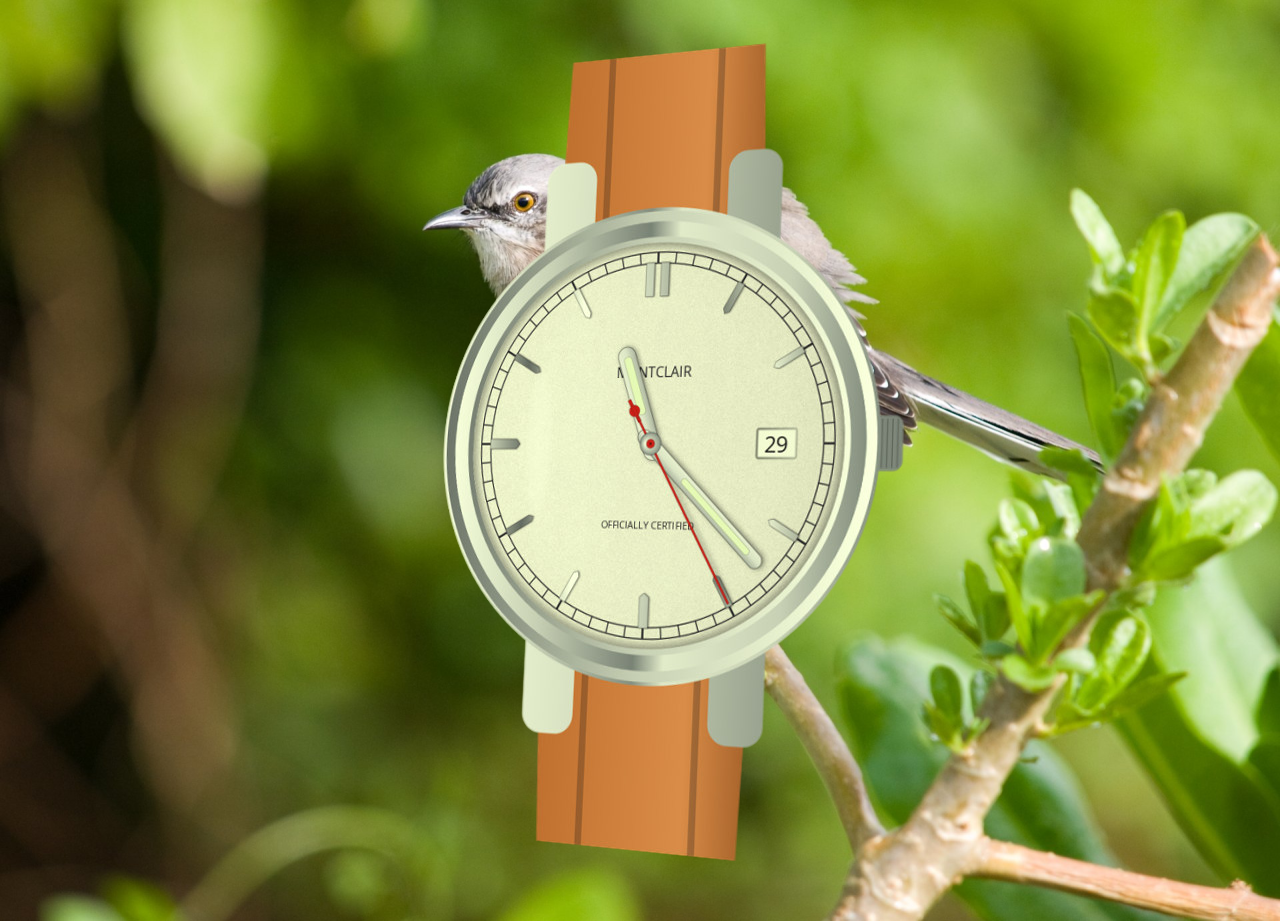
11:22:25
